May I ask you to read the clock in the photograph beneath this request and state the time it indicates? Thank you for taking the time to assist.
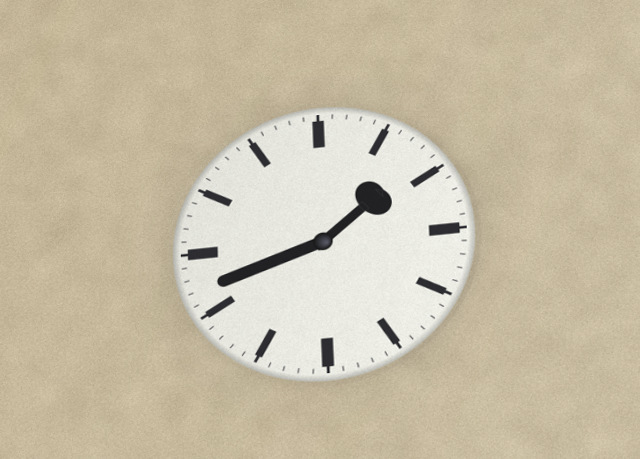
1:42
